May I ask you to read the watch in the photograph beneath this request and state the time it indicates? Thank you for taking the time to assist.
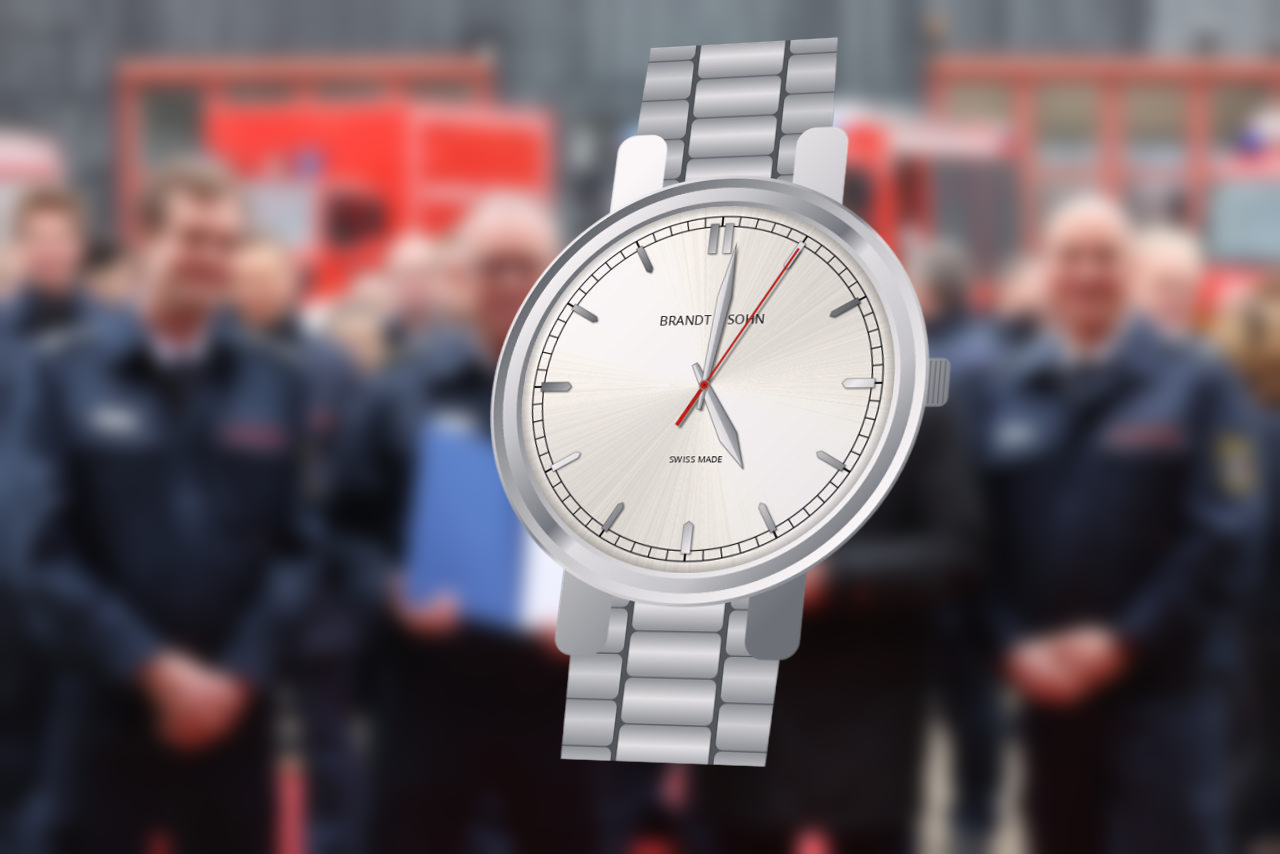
5:01:05
